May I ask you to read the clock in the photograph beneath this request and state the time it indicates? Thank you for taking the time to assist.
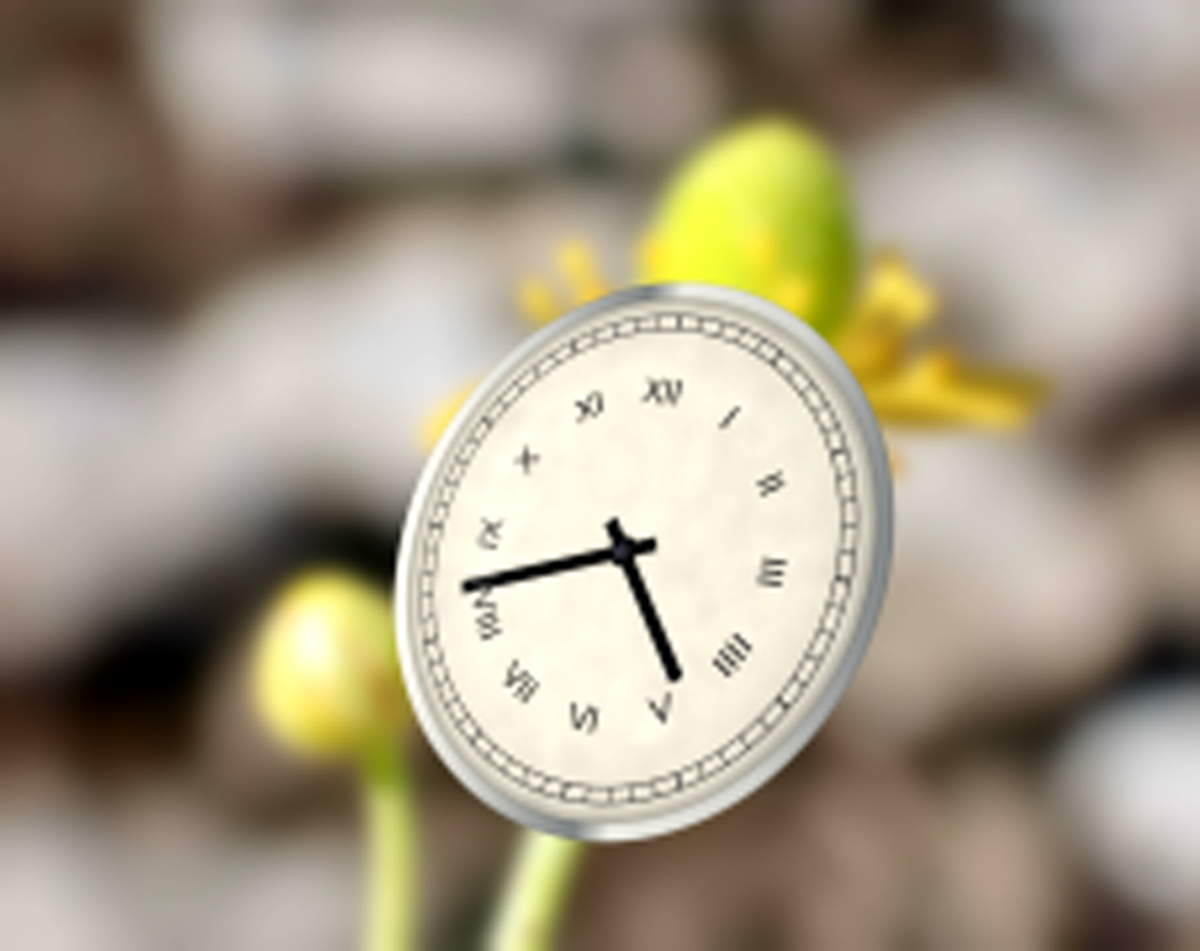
4:42
